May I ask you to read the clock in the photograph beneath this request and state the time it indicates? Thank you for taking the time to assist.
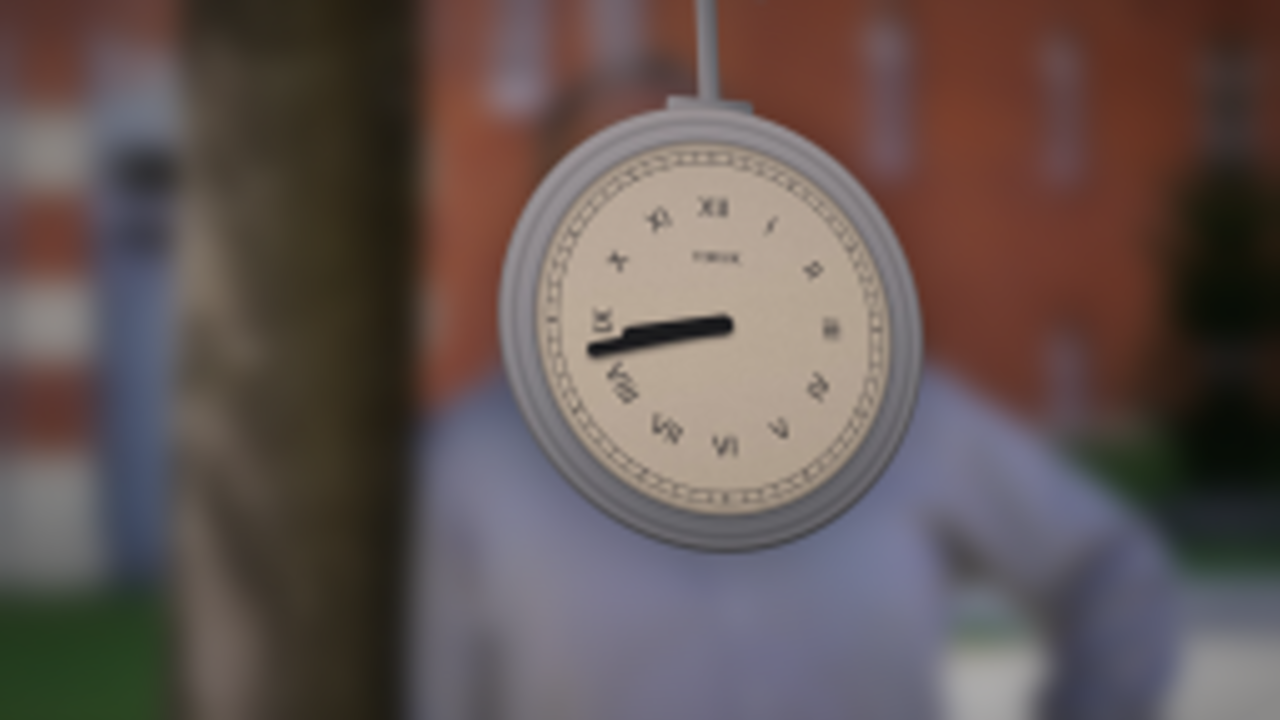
8:43
